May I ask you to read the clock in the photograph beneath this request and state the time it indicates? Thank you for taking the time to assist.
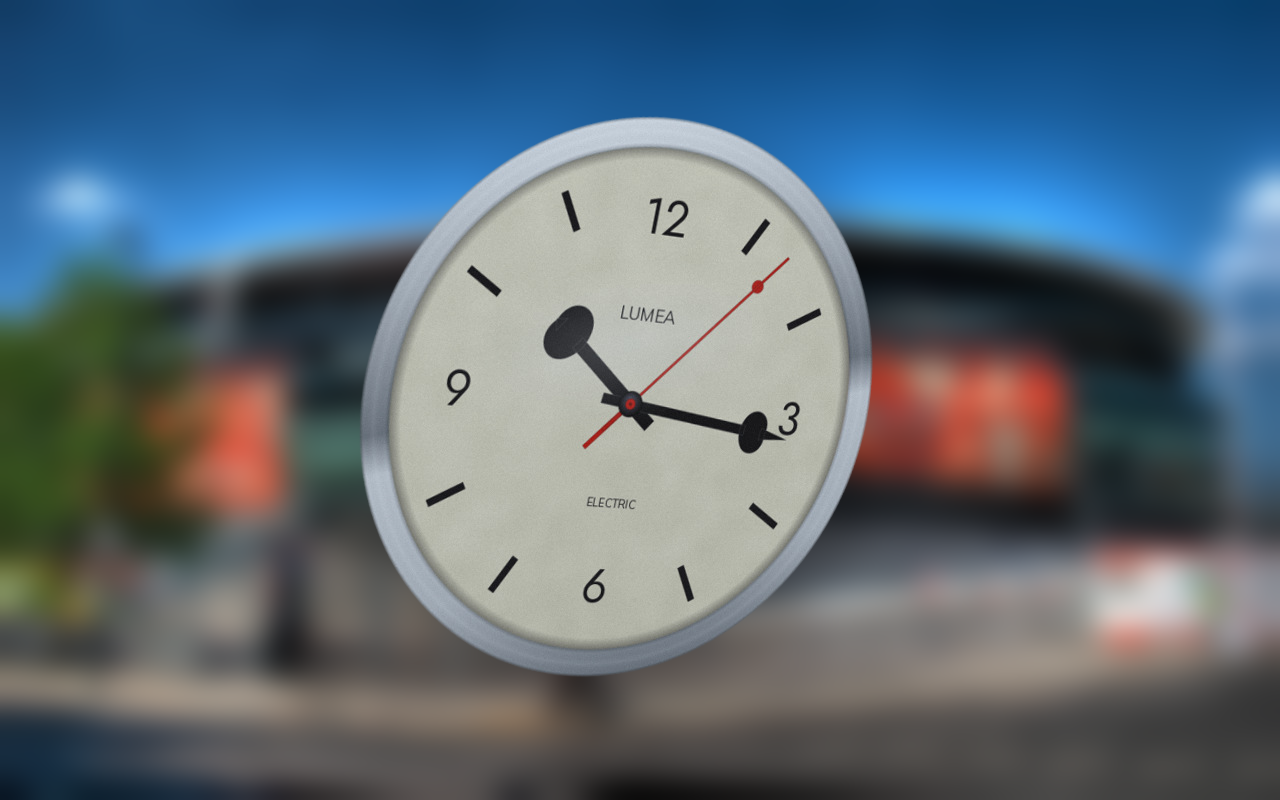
10:16:07
